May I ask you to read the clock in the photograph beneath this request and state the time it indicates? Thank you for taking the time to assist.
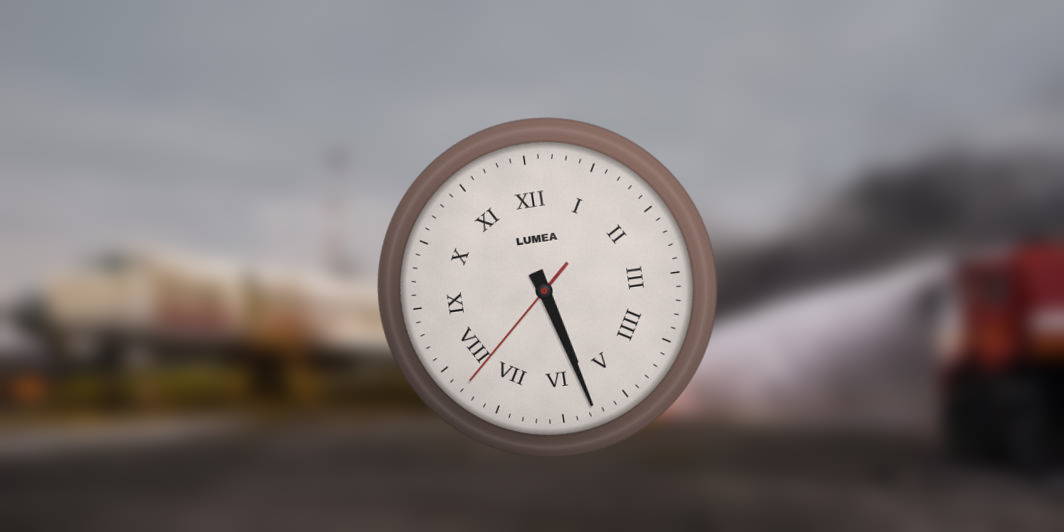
5:27:38
